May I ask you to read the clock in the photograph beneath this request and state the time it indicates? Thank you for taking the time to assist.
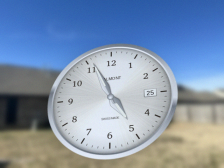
4:56
